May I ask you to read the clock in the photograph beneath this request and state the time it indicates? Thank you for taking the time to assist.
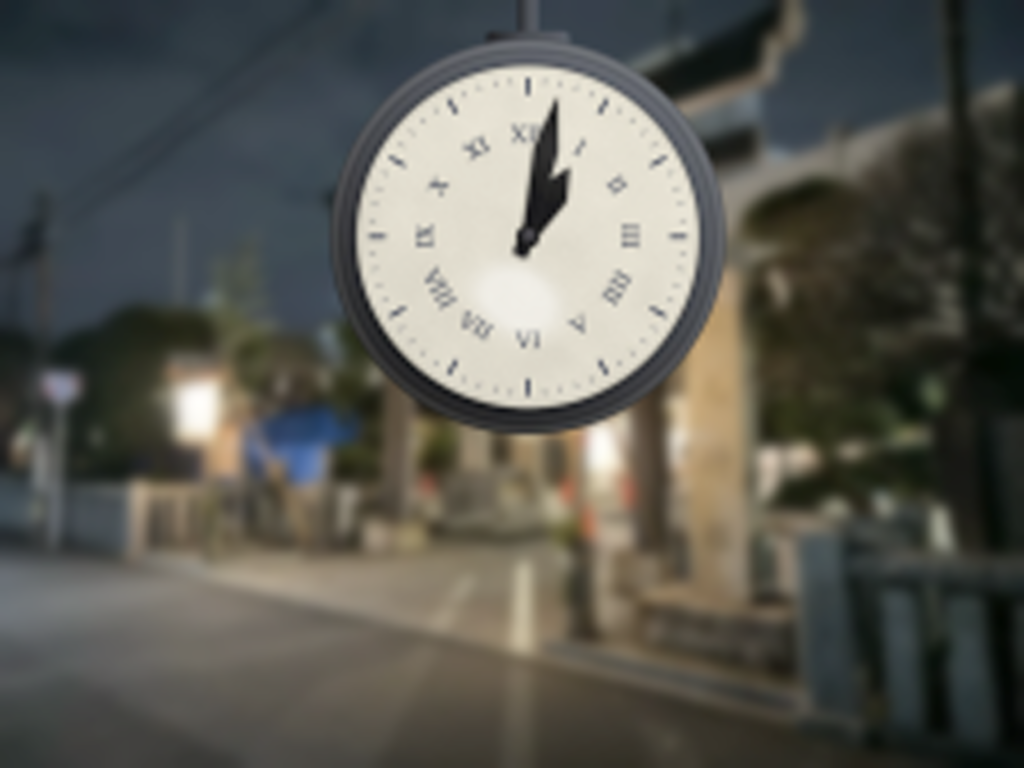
1:02
